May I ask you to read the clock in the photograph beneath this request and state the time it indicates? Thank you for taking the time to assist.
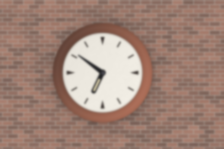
6:51
